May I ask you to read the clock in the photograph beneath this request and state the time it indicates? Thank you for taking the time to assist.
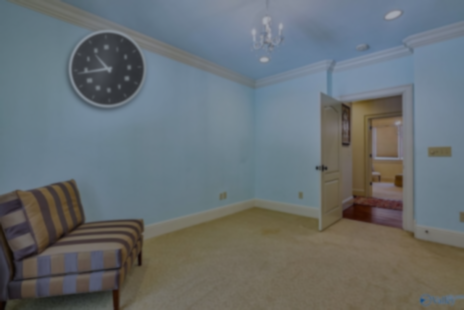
10:44
